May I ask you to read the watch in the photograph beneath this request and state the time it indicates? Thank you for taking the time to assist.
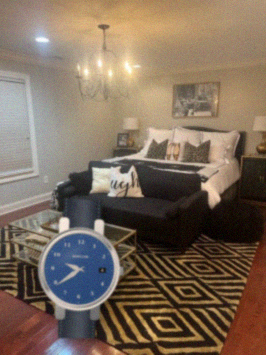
9:39
